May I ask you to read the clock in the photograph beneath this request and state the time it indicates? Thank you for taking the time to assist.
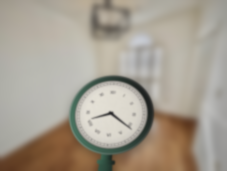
8:21
